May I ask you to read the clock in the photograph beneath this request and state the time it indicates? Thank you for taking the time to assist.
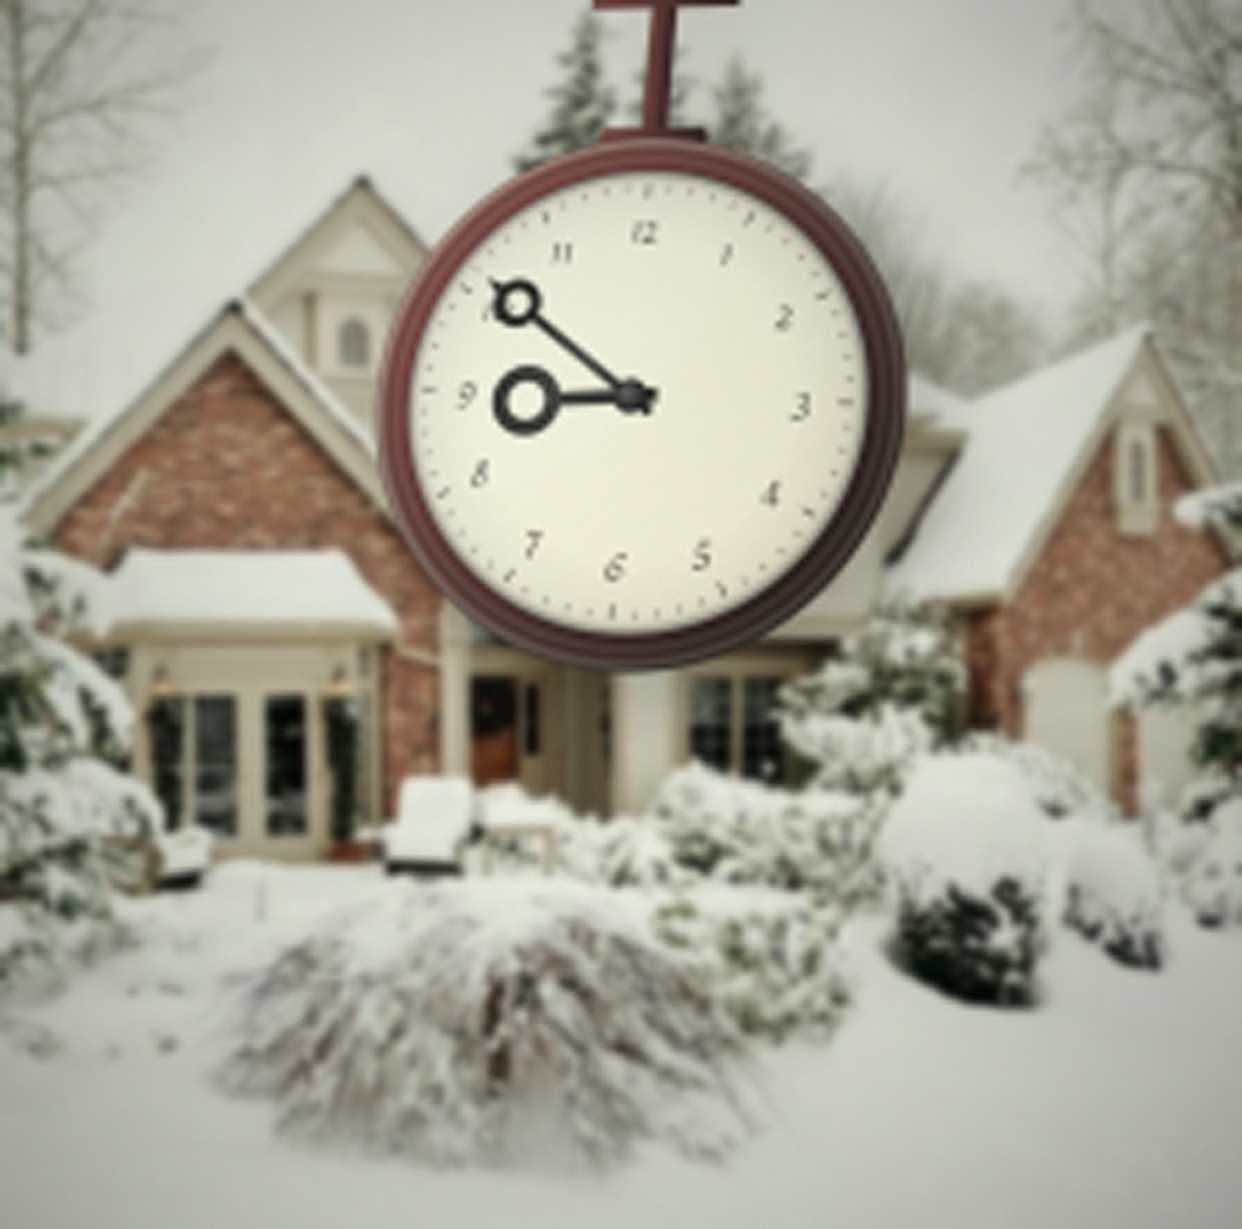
8:51
